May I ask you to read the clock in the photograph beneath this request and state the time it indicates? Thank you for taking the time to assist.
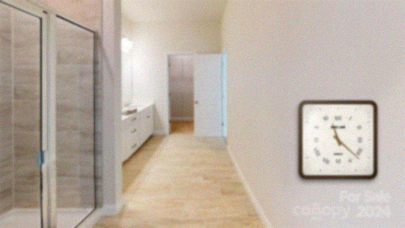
11:22
